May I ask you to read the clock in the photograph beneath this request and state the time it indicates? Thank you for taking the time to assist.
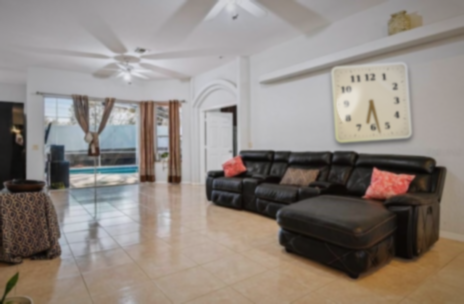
6:28
